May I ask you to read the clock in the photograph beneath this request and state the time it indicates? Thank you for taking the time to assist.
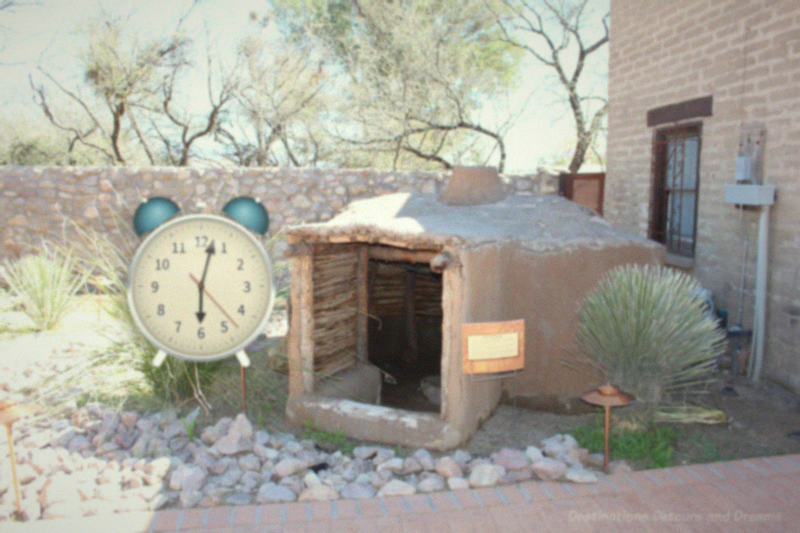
6:02:23
